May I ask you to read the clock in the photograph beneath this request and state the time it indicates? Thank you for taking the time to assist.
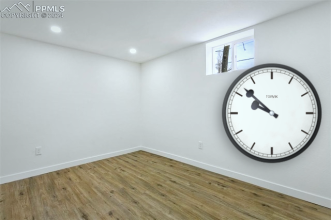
9:52
